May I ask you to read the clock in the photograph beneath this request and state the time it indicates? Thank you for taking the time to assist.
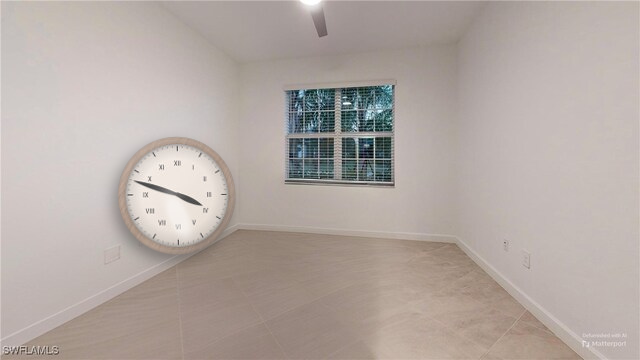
3:48
